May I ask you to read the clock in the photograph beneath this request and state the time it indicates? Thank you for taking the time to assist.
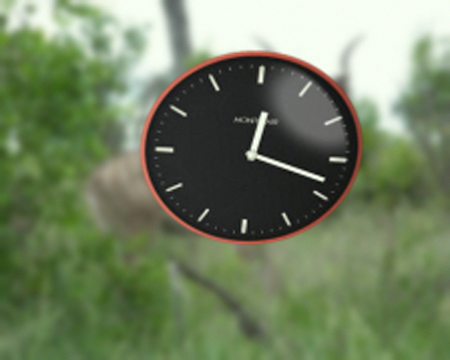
12:18
